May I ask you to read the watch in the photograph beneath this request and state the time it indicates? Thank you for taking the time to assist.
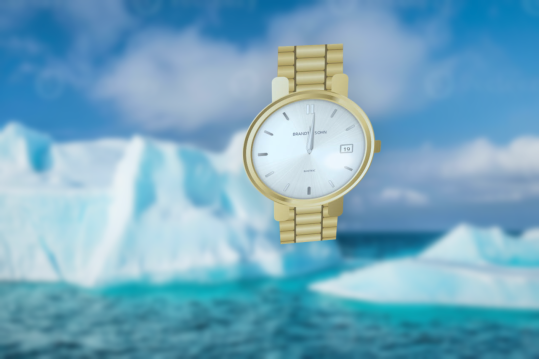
12:01
